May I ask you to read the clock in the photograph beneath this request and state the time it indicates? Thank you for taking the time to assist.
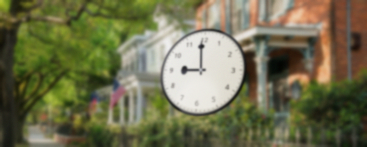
8:59
